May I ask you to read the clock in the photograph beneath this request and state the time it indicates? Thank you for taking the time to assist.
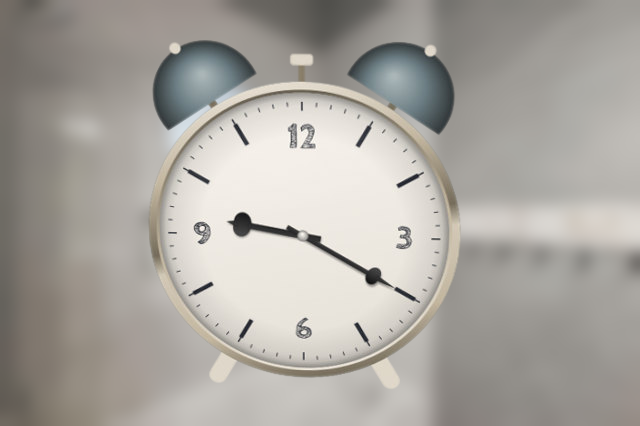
9:20
